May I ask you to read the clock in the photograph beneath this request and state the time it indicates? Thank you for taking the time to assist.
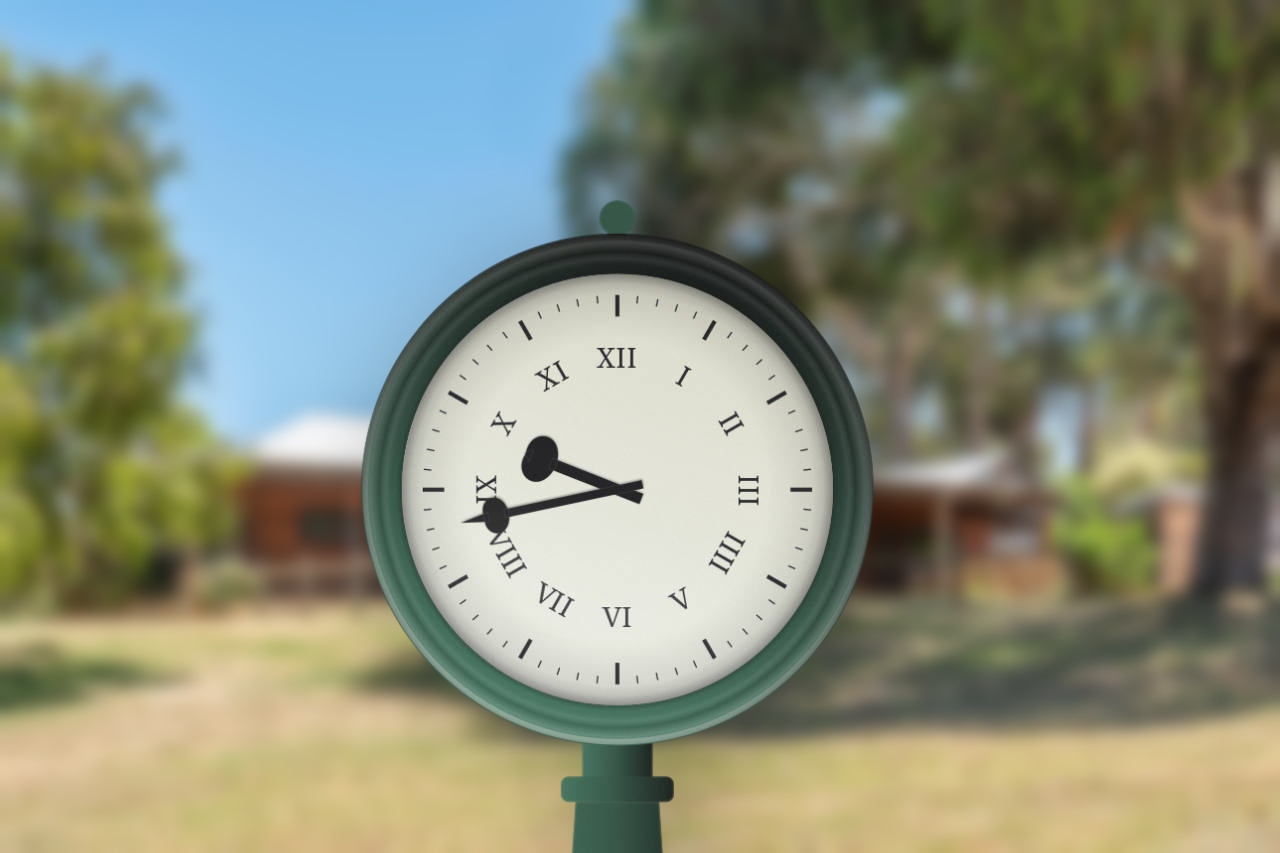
9:43
